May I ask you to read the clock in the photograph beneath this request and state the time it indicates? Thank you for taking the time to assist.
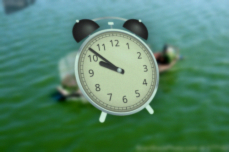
9:52
